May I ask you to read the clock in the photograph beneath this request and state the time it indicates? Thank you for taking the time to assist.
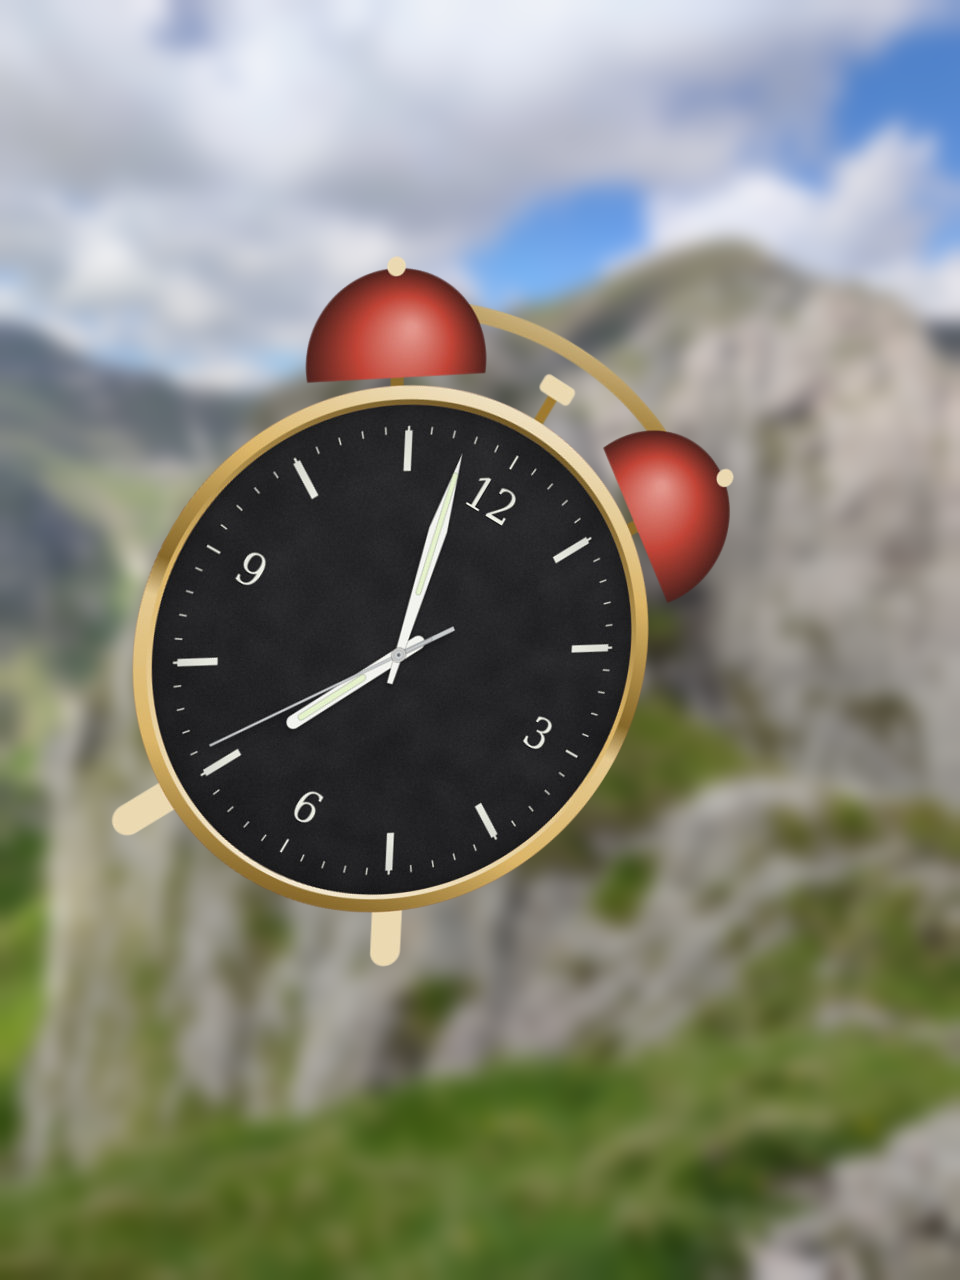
6:57:36
